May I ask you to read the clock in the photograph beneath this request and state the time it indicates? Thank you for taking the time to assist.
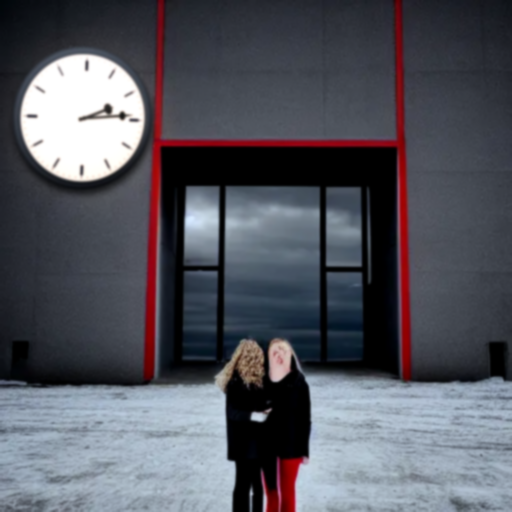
2:14
